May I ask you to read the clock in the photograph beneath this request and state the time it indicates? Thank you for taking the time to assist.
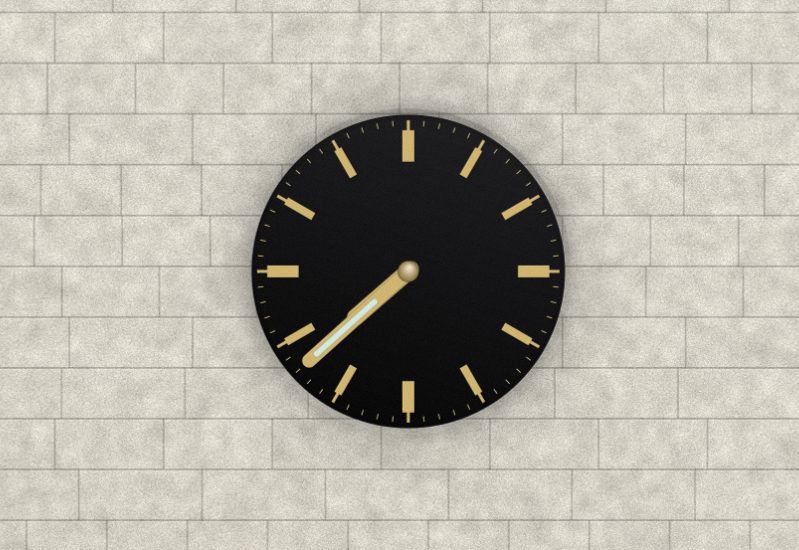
7:38
